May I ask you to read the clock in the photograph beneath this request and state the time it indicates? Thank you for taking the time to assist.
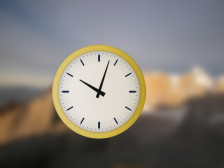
10:03
